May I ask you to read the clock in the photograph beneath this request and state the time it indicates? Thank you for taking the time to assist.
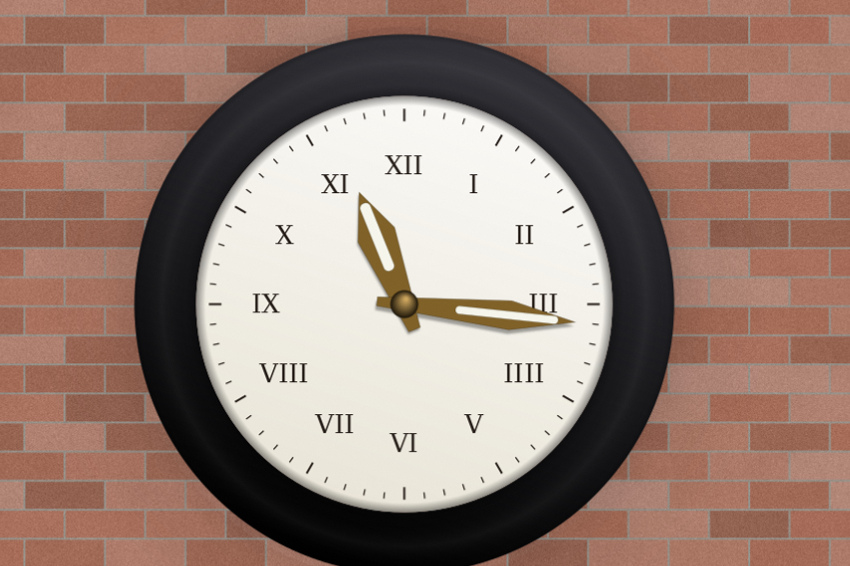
11:16
